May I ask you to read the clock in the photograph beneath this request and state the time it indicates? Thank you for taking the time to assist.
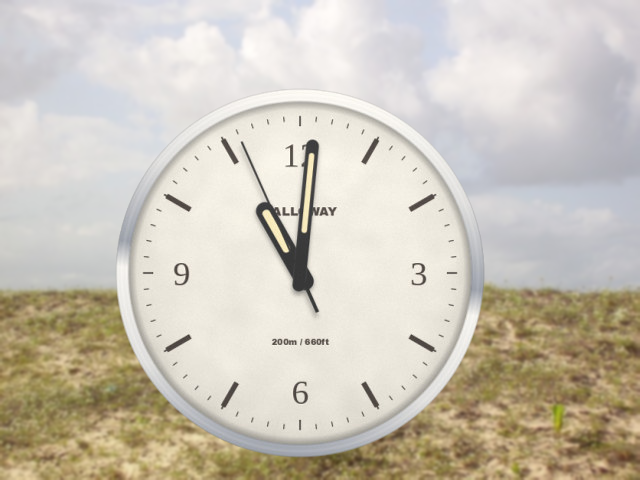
11:00:56
